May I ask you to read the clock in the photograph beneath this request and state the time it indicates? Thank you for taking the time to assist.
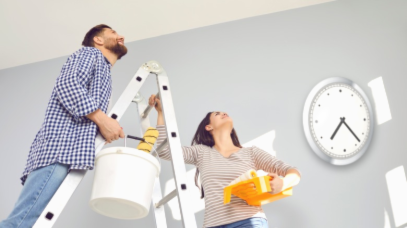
7:23
